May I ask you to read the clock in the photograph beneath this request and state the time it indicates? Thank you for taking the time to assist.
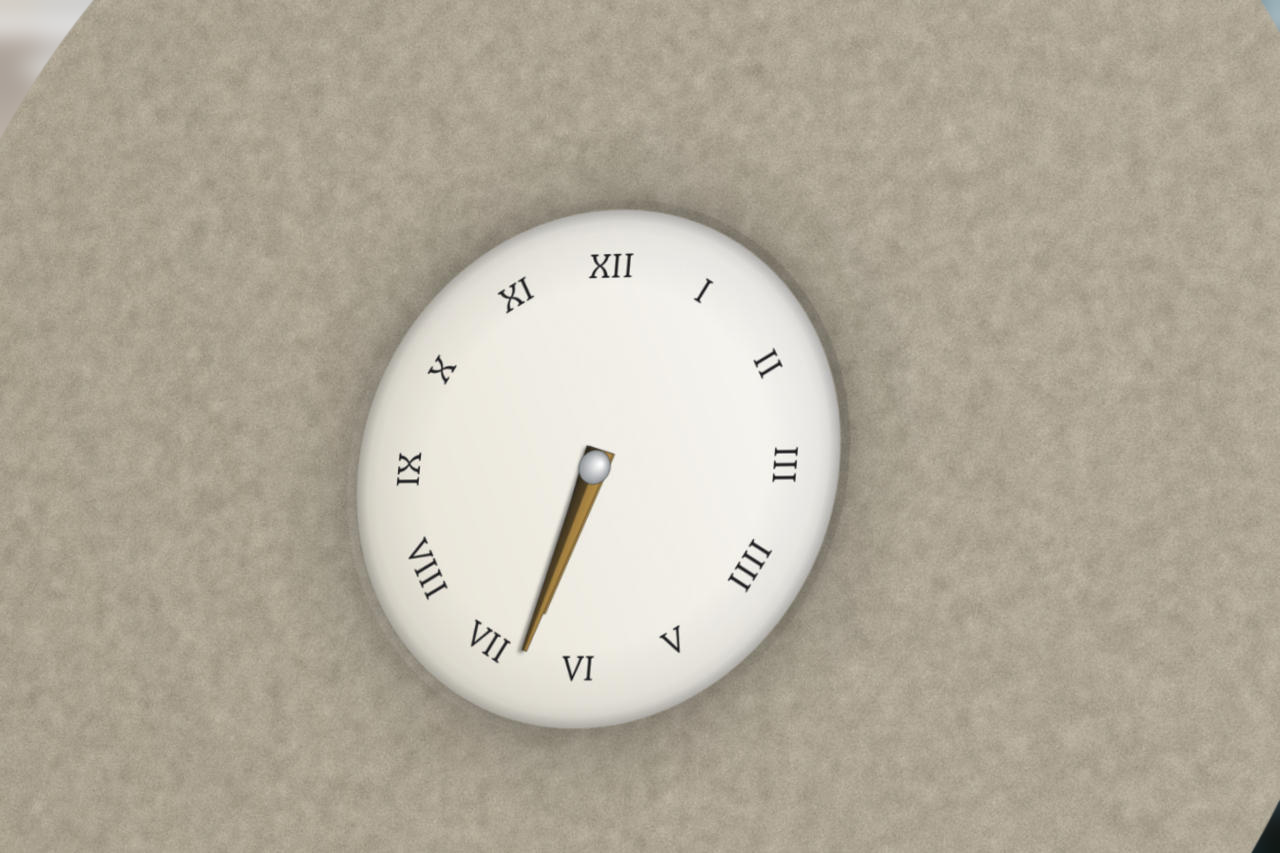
6:33
